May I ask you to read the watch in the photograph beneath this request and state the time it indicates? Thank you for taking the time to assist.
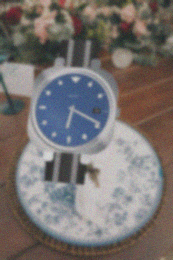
6:19
